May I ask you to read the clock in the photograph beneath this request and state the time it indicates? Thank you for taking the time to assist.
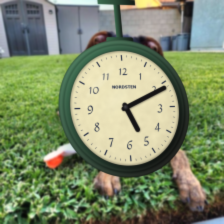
5:11
